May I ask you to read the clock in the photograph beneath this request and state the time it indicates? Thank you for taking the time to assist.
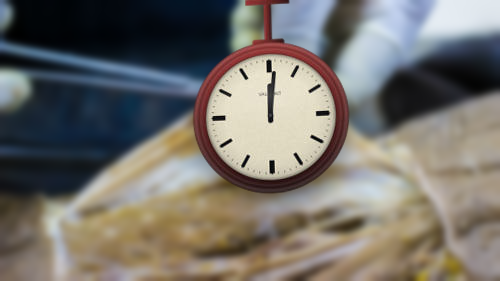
12:01
